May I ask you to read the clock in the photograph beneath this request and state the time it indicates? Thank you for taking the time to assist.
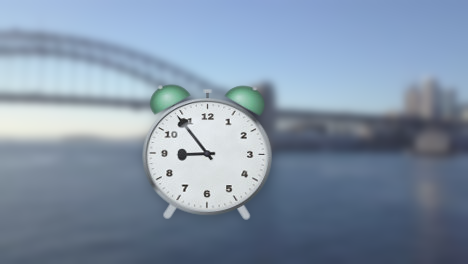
8:54
